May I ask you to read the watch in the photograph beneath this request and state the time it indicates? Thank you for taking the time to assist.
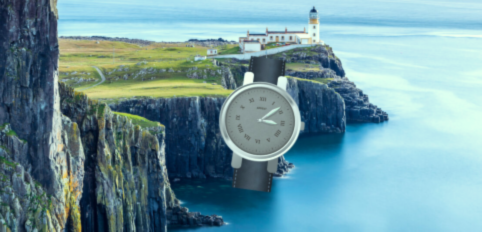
3:08
